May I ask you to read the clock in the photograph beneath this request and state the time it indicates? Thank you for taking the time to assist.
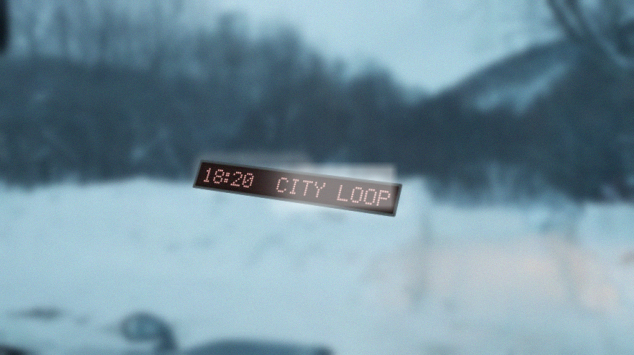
18:20
